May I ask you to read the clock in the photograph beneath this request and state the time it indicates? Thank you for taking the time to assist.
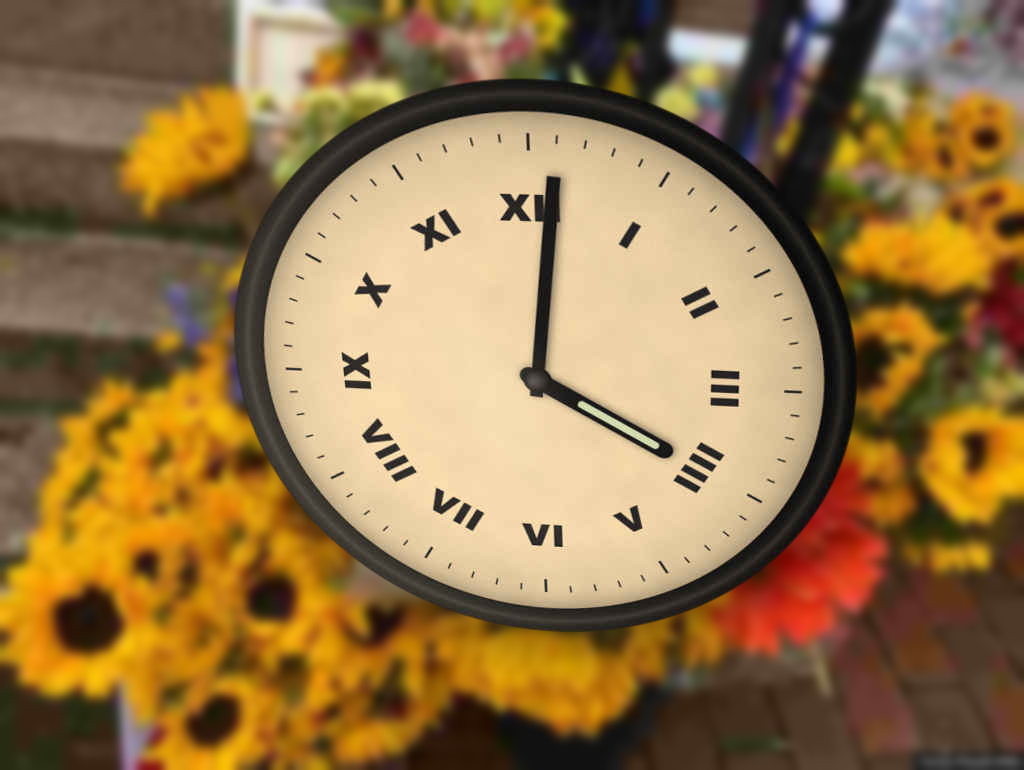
4:01
